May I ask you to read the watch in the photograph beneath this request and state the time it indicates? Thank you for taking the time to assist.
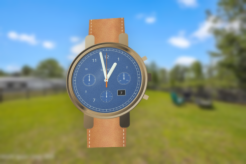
12:58
